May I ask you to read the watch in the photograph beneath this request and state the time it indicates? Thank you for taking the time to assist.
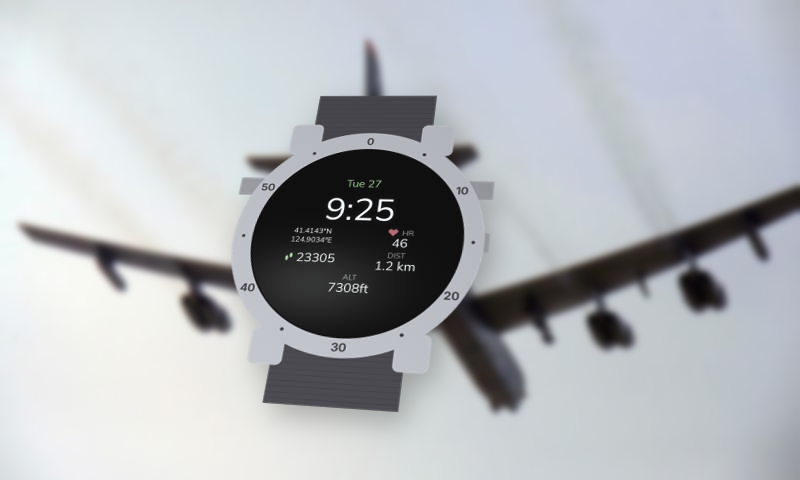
9:25
